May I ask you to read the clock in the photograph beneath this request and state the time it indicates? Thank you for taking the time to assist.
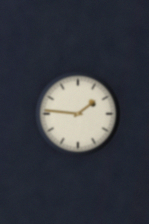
1:46
